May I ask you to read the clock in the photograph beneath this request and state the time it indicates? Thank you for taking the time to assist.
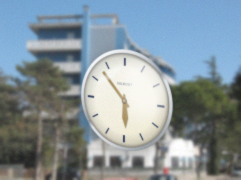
5:53
